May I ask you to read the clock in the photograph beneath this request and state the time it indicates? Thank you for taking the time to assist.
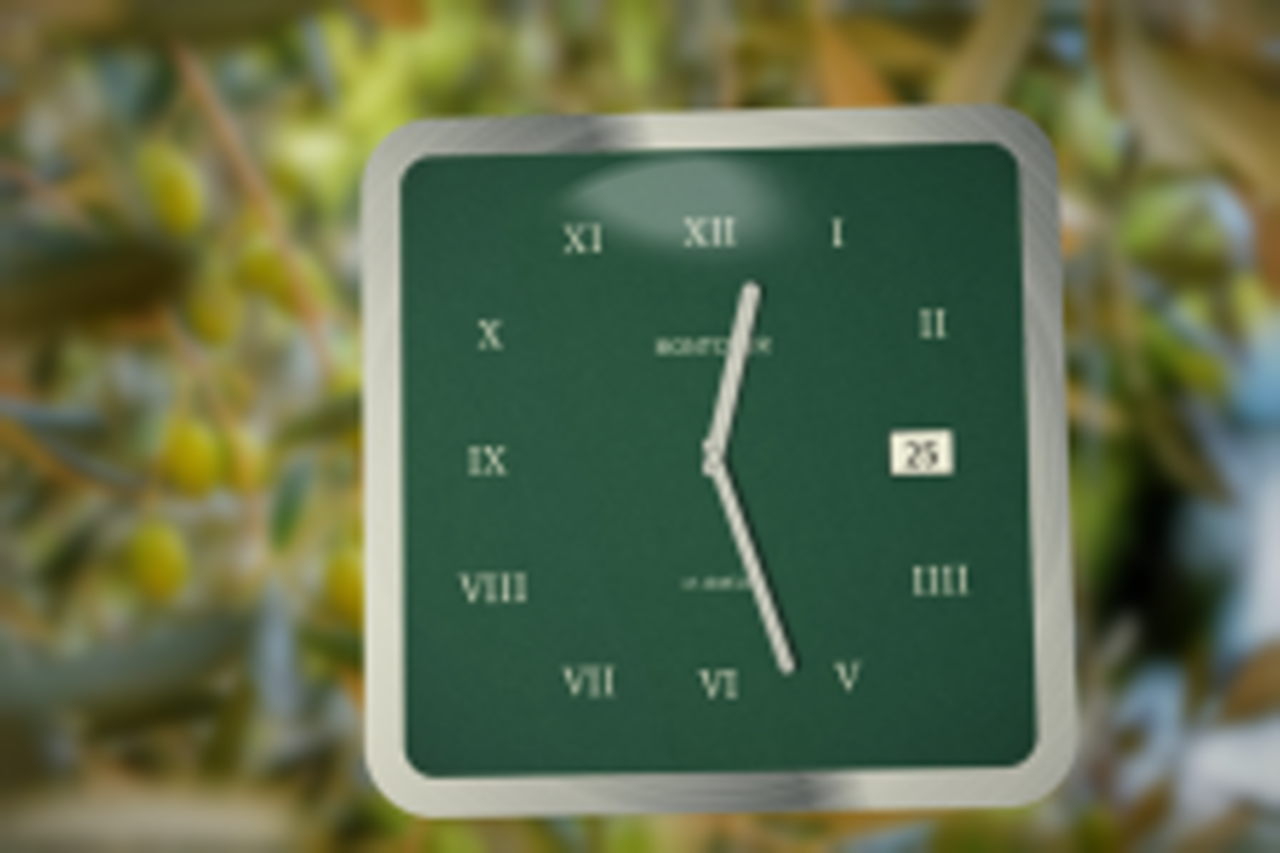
12:27
